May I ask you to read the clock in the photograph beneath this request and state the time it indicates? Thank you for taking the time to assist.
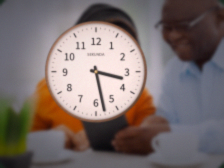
3:28
